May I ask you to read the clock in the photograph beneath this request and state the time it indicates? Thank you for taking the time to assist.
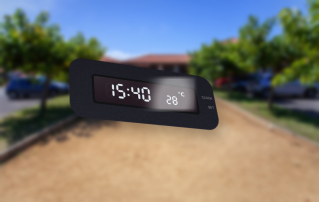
15:40
